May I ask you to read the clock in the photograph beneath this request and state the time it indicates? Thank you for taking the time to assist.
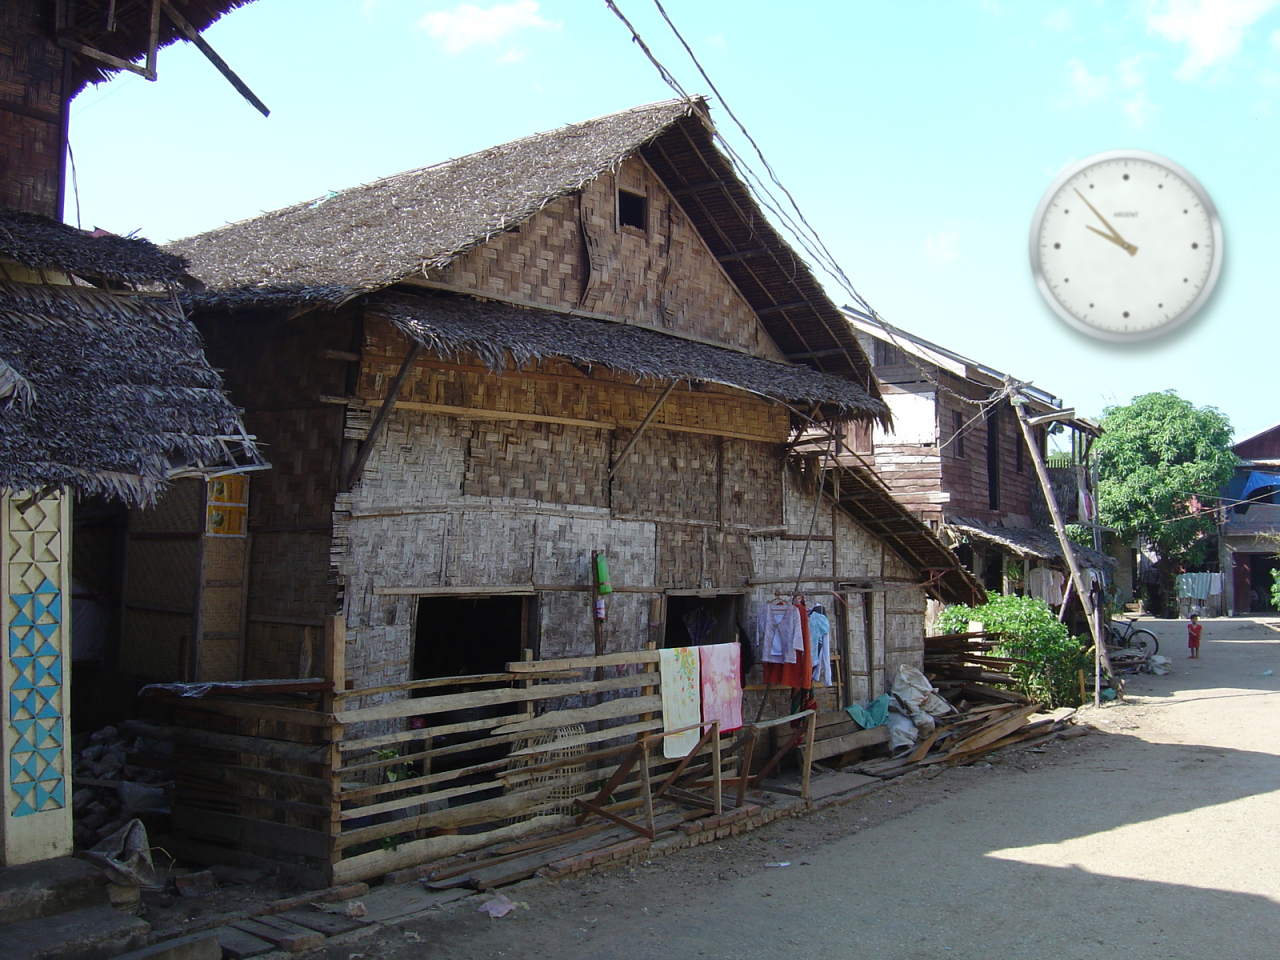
9:53
